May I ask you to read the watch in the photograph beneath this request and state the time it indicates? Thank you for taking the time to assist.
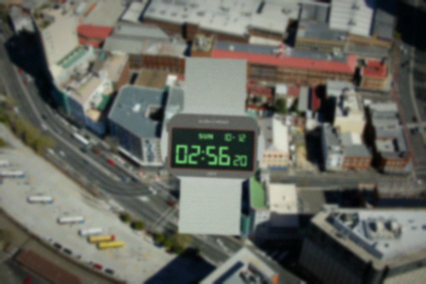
2:56
